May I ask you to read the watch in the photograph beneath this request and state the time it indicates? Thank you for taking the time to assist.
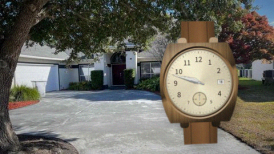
9:48
